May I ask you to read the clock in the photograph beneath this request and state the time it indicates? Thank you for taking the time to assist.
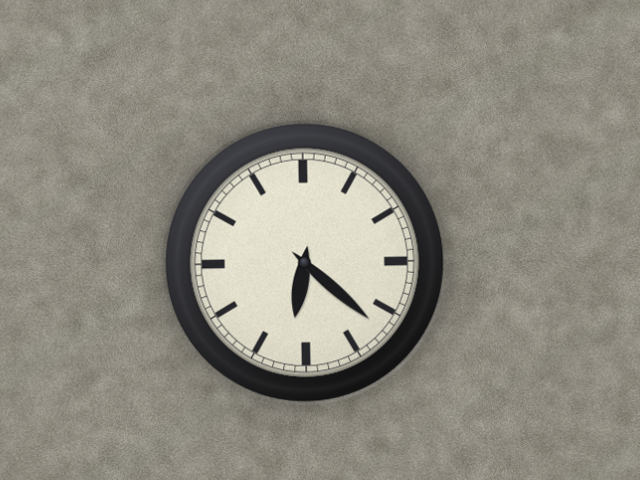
6:22
